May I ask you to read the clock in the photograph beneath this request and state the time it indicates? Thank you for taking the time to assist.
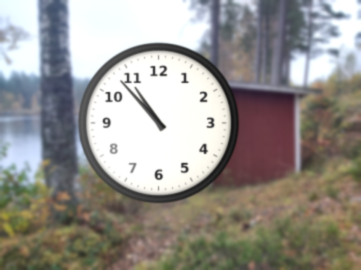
10:53
